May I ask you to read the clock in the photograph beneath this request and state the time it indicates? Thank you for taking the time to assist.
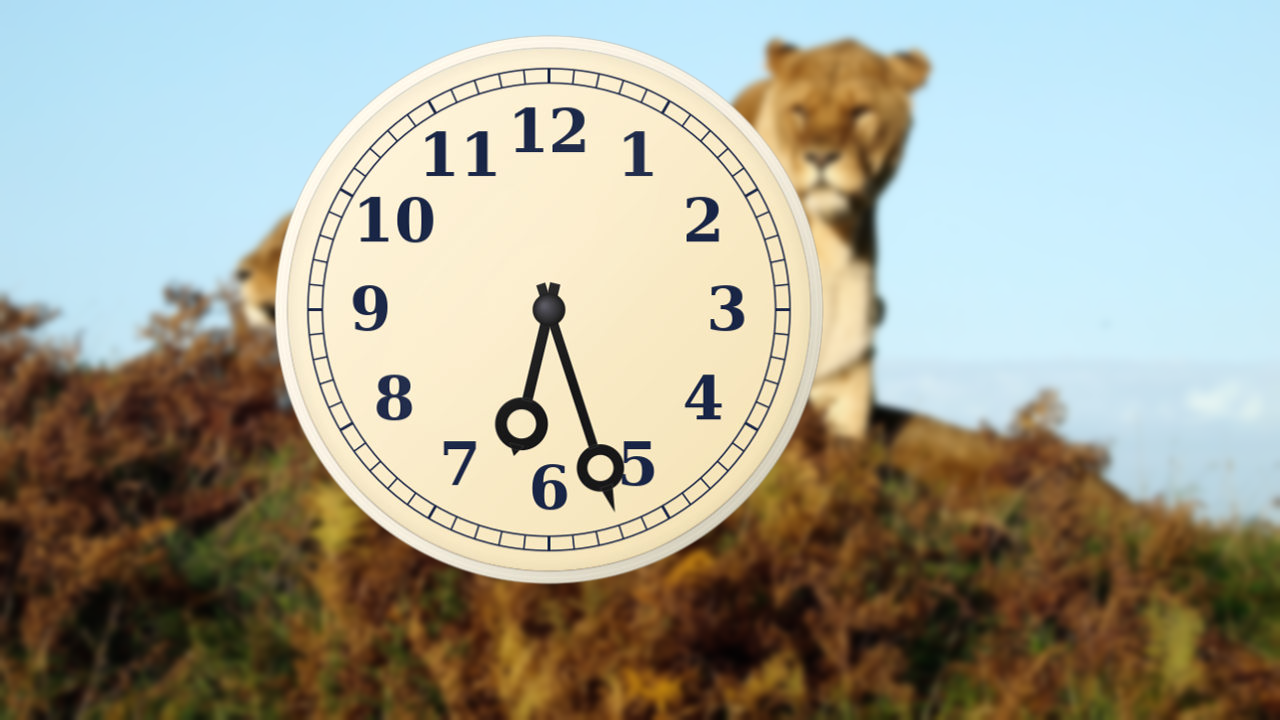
6:27
